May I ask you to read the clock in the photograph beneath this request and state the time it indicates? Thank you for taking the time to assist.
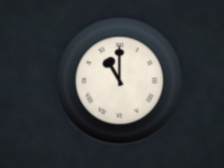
11:00
